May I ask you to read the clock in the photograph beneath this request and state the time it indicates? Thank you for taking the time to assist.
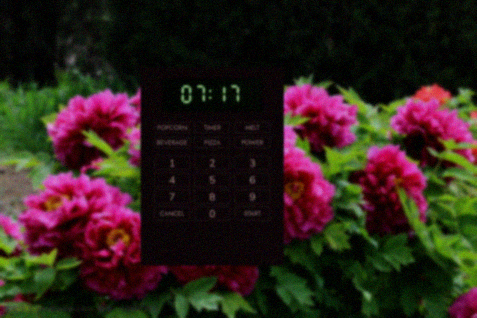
7:17
